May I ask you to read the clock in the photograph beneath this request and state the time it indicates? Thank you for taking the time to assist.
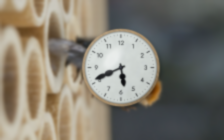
5:41
